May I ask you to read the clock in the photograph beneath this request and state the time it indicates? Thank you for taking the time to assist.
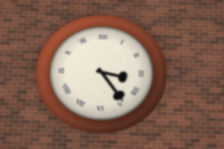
3:24
